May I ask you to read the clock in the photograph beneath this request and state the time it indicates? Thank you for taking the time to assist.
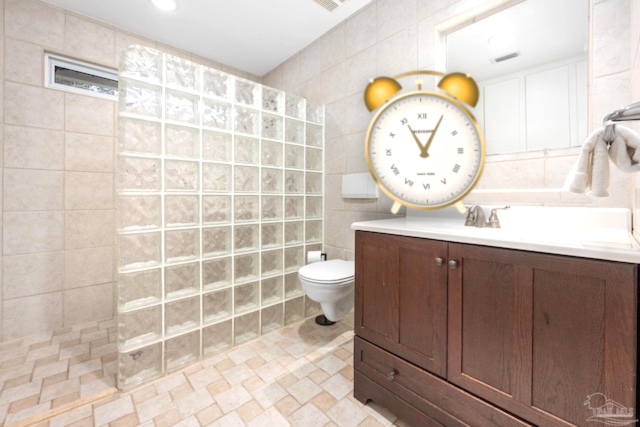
11:05
